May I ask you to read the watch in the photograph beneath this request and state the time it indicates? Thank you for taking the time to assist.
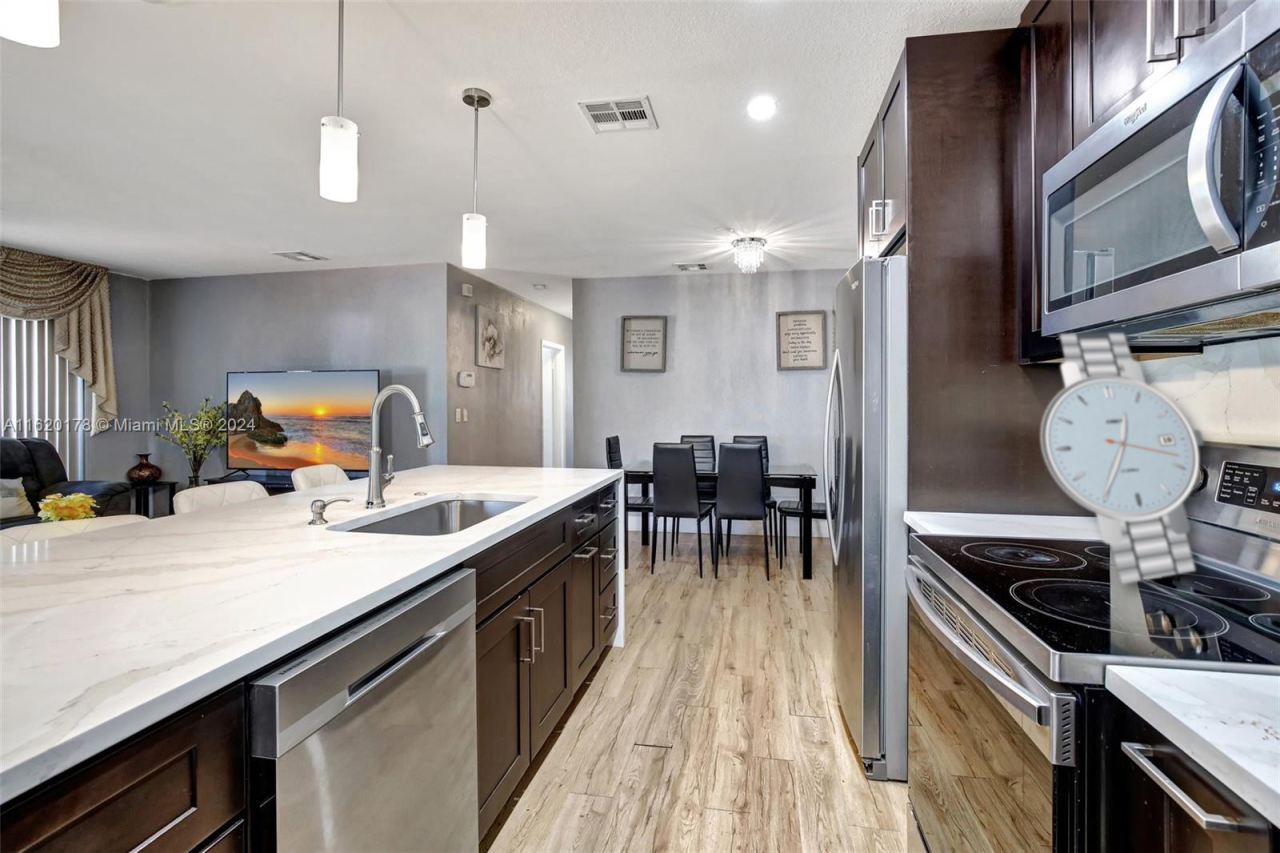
12:35:18
